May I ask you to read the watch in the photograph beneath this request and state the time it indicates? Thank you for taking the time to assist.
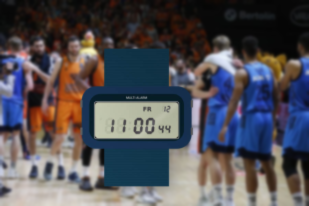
11:00:44
